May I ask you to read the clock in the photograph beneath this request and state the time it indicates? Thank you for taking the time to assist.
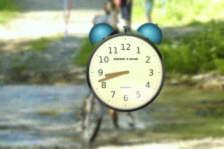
8:42
